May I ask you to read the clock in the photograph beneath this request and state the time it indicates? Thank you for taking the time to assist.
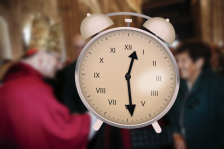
12:29
